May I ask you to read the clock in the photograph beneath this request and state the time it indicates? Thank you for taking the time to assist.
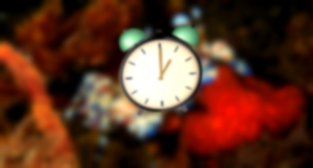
1:00
